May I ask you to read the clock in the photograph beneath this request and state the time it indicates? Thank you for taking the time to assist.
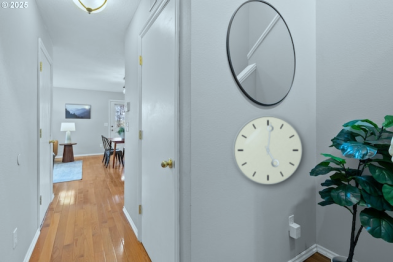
5:01
